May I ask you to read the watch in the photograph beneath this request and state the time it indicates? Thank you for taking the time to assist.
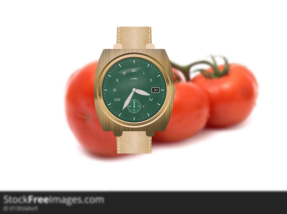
3:35
